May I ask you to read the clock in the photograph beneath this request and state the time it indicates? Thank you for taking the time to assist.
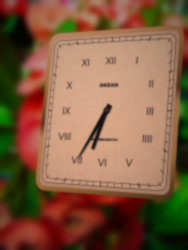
6:35
